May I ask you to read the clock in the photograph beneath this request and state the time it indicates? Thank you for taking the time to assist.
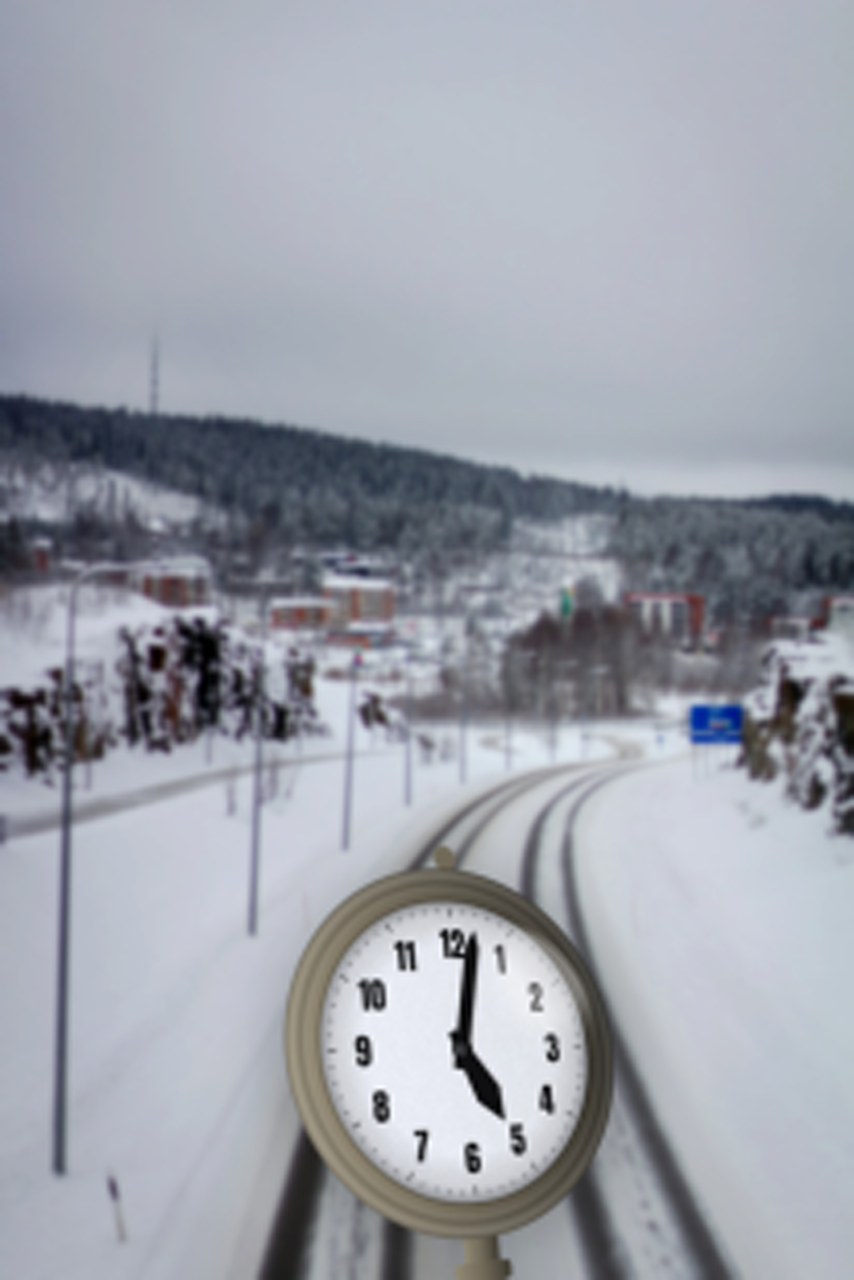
5:02
